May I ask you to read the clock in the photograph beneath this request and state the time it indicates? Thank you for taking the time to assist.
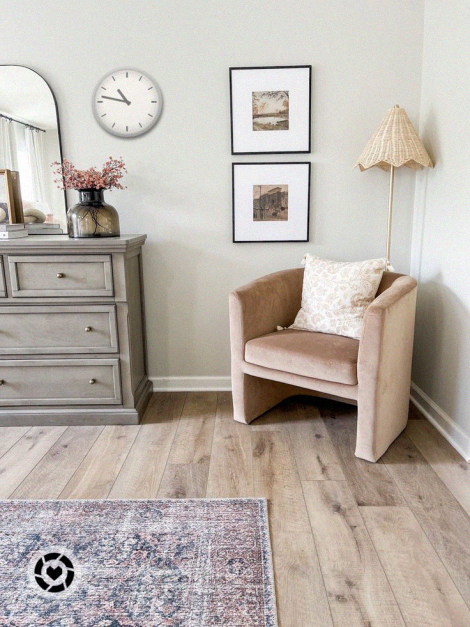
10:47
